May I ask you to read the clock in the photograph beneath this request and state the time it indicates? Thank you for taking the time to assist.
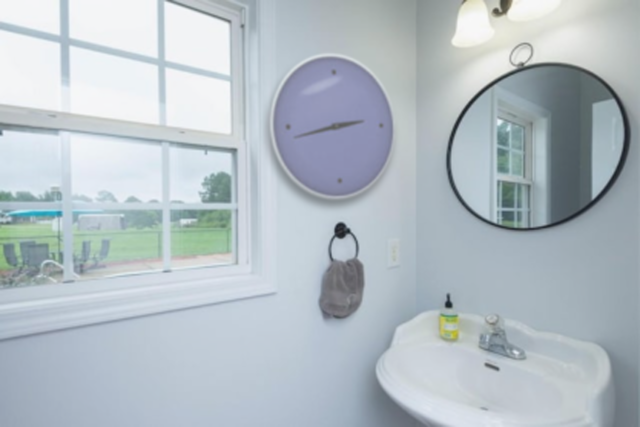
2:43
